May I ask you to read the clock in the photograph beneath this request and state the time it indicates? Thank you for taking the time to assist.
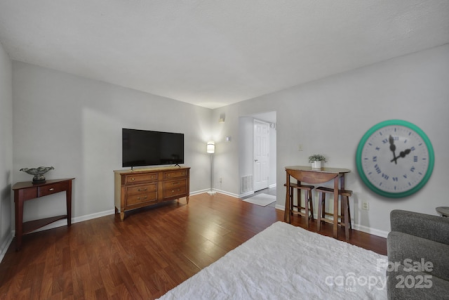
1:58
